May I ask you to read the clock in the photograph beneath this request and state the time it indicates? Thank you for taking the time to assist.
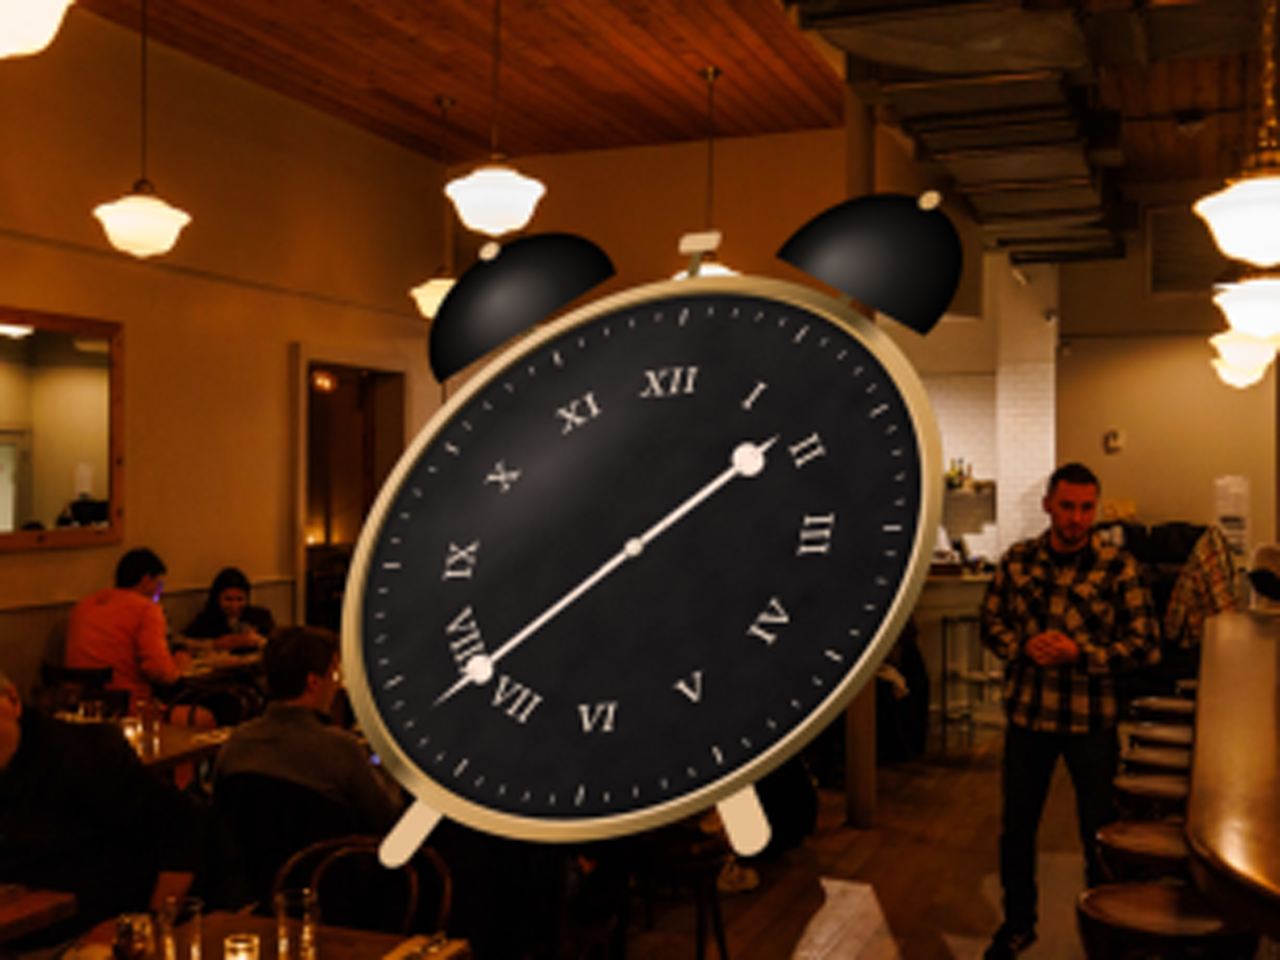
1:38
